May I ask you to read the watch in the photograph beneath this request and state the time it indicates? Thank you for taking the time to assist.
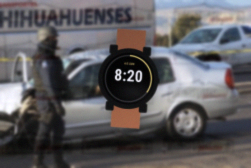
8:20
